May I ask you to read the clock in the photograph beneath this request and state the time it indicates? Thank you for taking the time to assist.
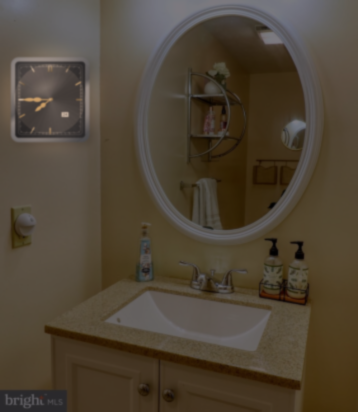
7:45
